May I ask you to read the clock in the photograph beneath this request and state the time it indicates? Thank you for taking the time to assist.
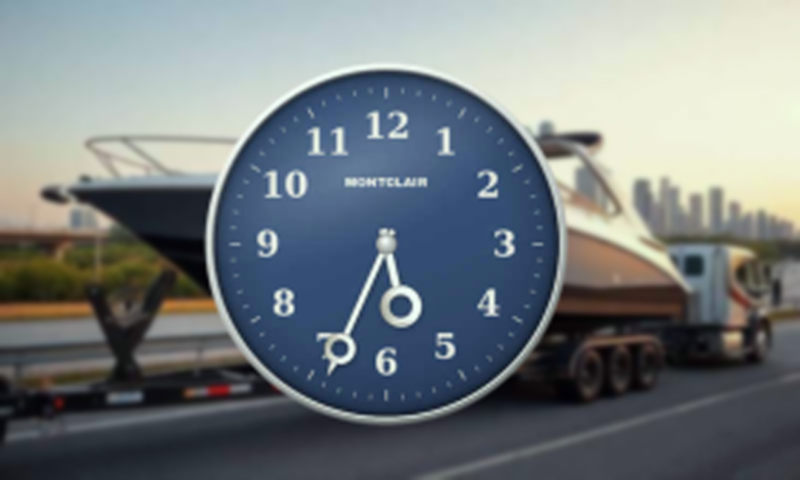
5:34
